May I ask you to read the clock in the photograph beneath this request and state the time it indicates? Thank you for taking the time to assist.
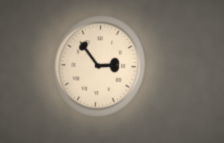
2:53
